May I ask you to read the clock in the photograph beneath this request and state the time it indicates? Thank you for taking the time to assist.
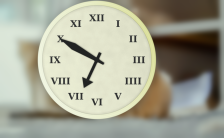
6:50
